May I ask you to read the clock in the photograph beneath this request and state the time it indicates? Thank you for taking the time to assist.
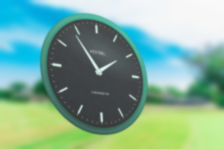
1:54
